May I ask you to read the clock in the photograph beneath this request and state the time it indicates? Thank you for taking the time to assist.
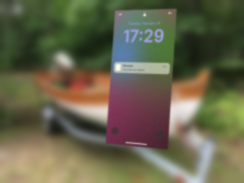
17:29
